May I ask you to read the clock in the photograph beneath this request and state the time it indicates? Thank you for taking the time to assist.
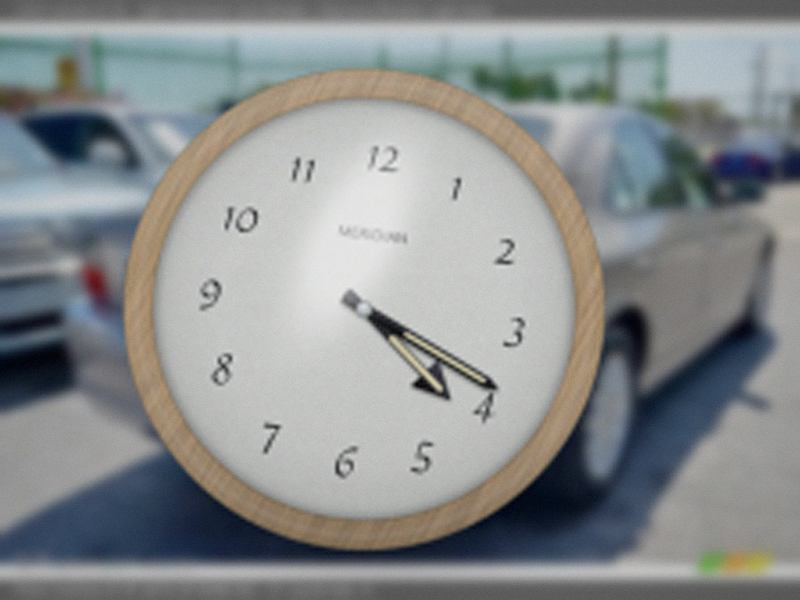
4:19
